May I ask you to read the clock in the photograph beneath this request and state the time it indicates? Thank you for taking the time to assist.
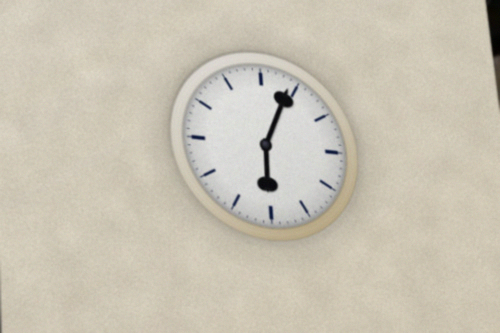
6:04
